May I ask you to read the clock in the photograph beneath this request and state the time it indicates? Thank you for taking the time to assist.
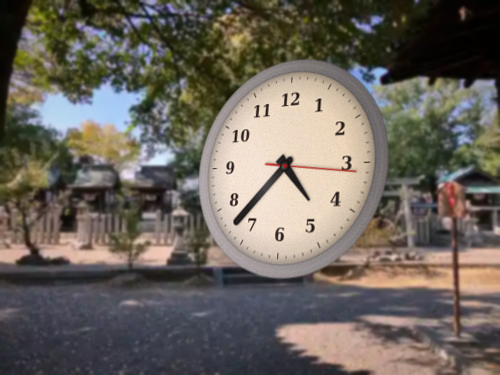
4:37:16
